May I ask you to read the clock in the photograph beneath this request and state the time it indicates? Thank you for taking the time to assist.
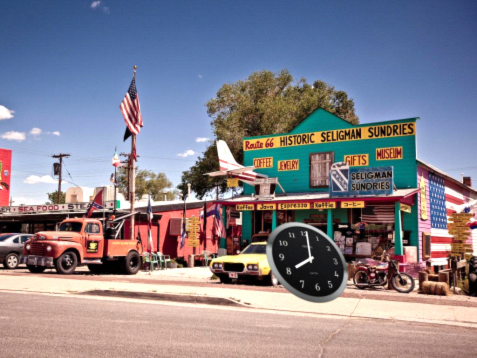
8:01
